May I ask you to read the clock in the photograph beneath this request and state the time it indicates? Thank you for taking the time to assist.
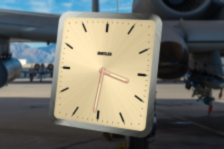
3:31
